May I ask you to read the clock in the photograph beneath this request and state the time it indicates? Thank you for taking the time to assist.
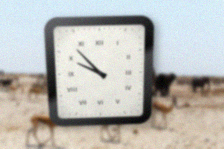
9:53
